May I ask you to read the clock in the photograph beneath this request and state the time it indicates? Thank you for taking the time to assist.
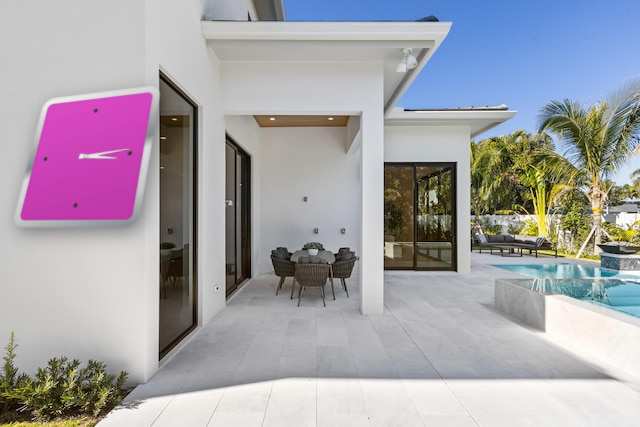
3:14
